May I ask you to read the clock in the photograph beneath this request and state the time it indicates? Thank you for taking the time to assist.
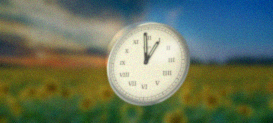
12:59
